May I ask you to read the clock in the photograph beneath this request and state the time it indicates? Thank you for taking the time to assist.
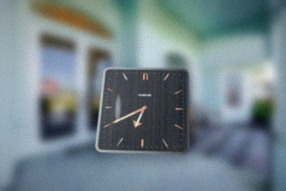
6:40
